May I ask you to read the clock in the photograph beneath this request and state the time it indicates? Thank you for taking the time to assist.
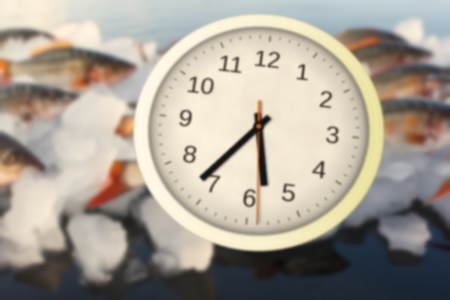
5:36:29
